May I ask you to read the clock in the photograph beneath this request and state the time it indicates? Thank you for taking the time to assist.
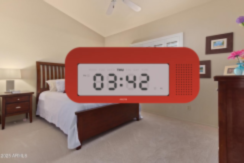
3:42
